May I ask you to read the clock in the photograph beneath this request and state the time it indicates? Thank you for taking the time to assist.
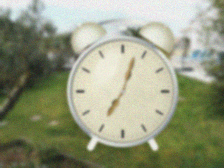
7:03
